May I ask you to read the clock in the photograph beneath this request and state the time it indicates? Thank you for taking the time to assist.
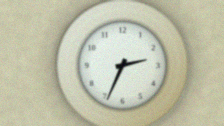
2:34
